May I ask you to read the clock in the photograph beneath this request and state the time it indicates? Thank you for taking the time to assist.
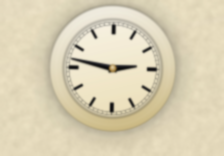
2:47
